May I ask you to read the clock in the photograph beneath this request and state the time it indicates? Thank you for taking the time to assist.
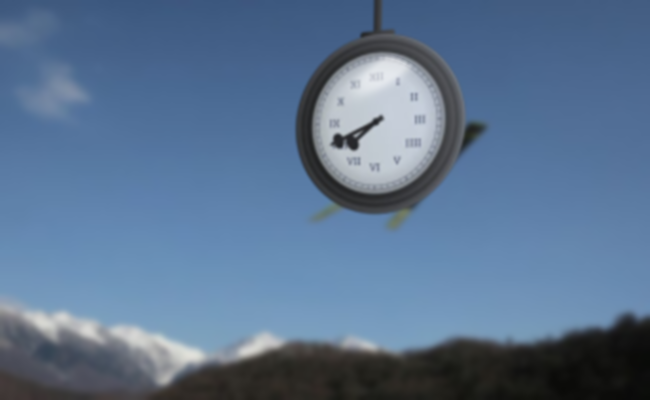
7:41
